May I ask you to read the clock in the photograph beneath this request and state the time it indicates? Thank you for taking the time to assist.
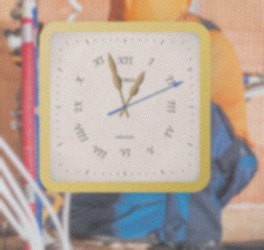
12:57:11
